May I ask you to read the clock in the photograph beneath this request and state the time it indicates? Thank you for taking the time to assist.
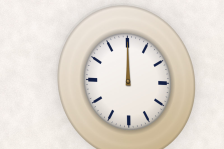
12:00
